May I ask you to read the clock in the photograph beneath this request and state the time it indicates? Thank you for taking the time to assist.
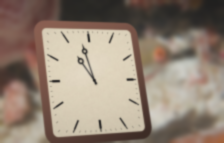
10:58
